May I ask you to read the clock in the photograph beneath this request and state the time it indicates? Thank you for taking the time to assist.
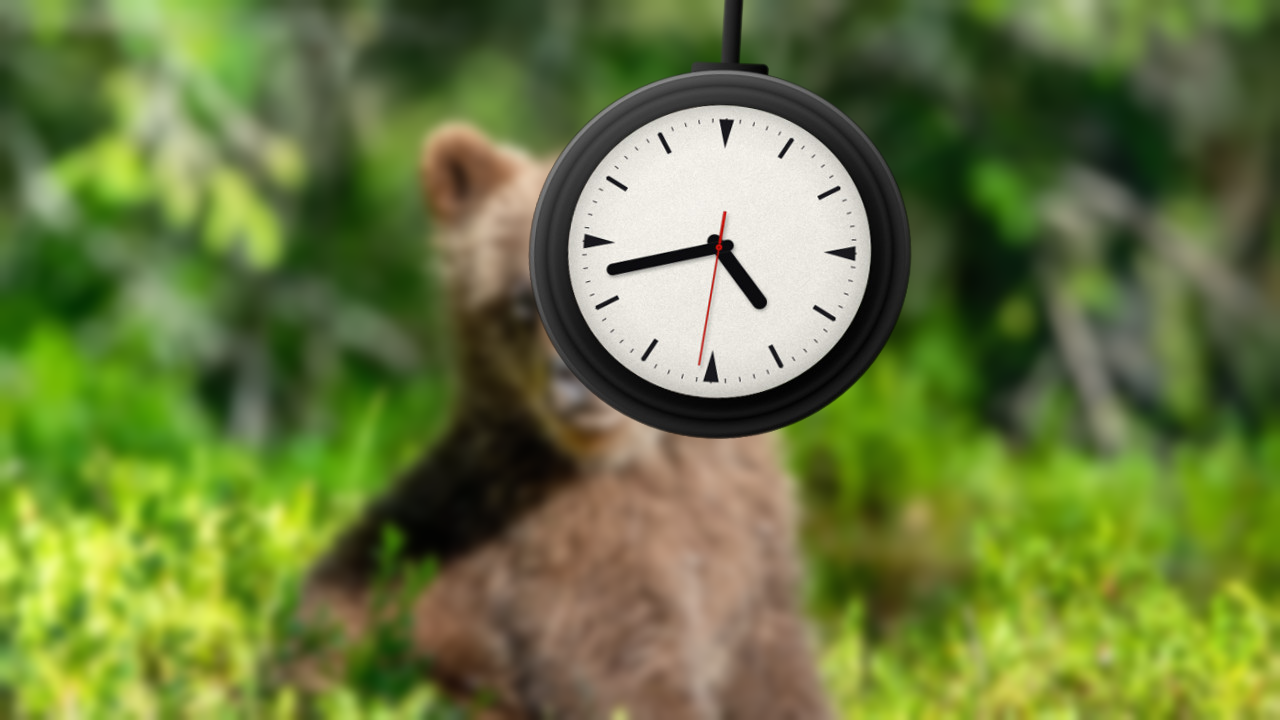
4:42:31
